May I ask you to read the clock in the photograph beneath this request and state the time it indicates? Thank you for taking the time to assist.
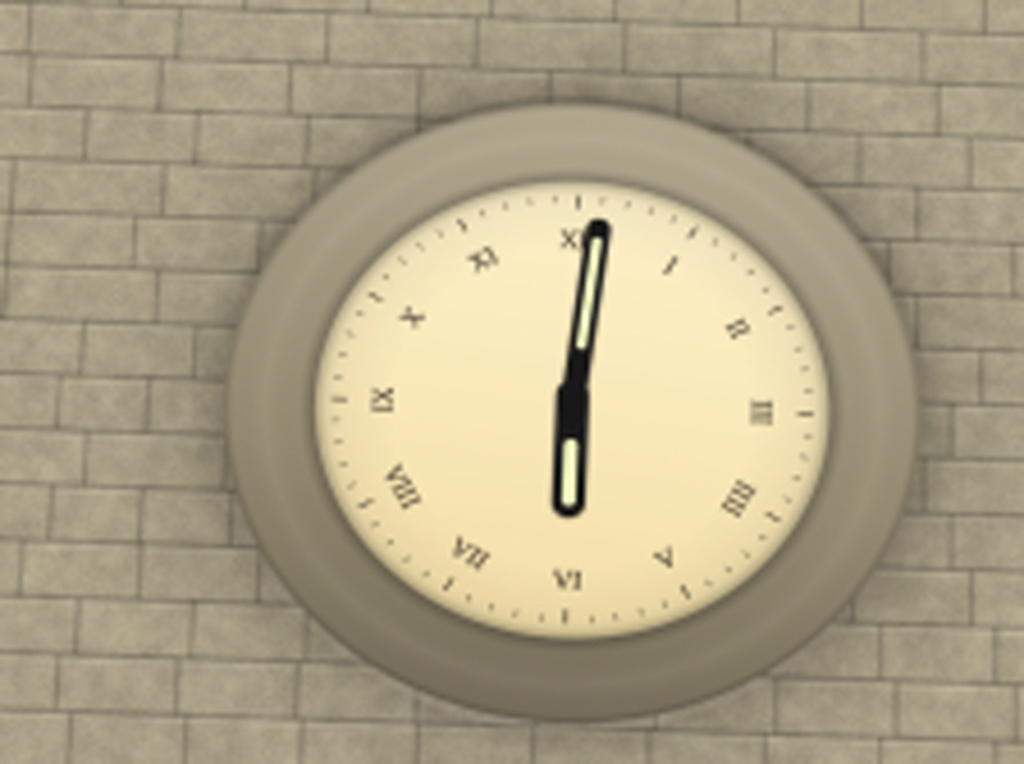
6:01
